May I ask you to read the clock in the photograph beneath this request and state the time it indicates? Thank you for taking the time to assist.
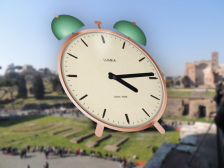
4:14
